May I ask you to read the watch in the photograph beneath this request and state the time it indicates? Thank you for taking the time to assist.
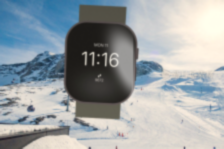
11:16
